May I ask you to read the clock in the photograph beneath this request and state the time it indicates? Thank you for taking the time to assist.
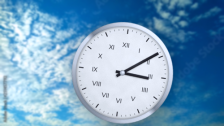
3:09
